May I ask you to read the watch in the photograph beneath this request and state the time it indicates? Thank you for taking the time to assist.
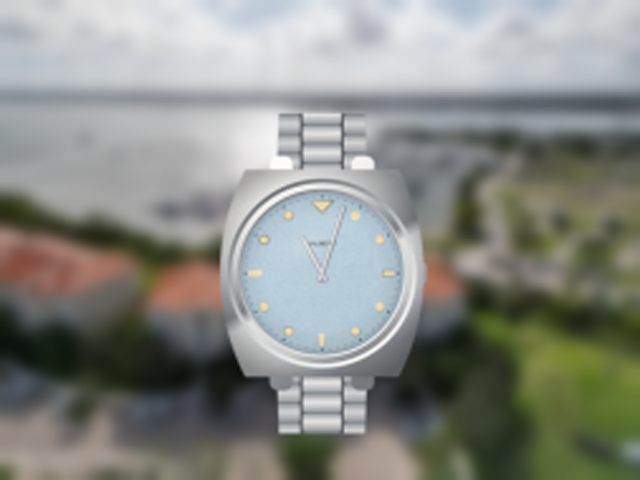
11:03
